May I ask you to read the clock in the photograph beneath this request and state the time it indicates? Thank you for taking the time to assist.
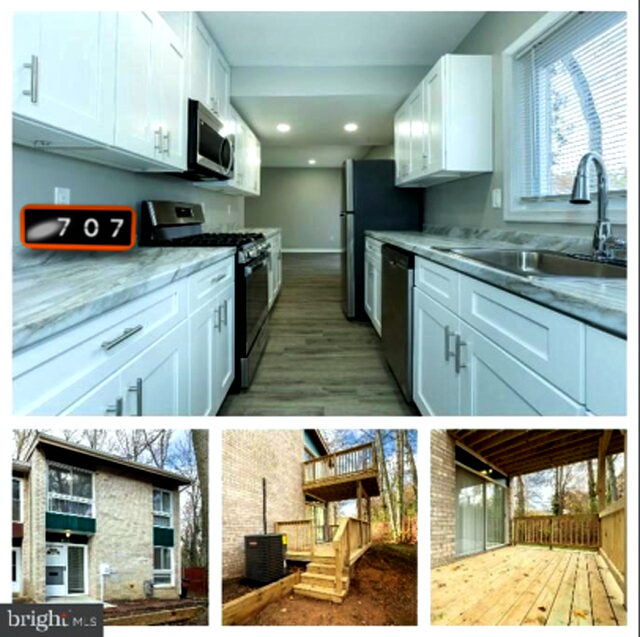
7:07
